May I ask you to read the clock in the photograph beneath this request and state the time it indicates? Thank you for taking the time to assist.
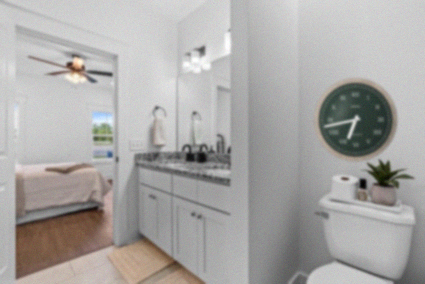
6:43
